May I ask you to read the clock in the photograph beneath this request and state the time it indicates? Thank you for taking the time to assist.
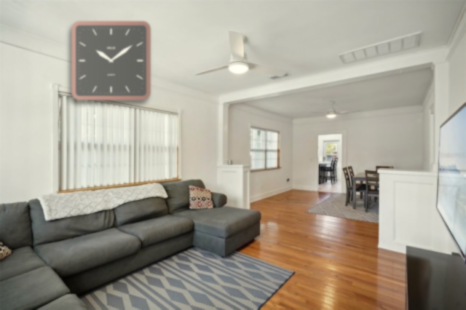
10:09
